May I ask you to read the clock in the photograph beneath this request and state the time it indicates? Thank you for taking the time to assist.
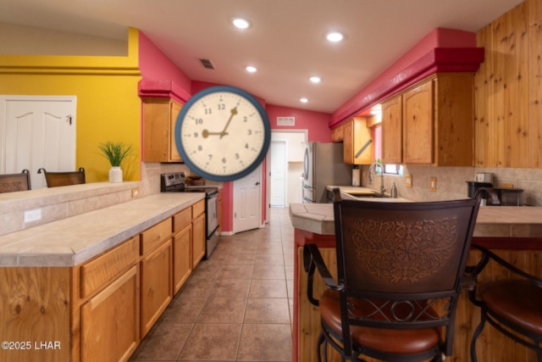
9:05
